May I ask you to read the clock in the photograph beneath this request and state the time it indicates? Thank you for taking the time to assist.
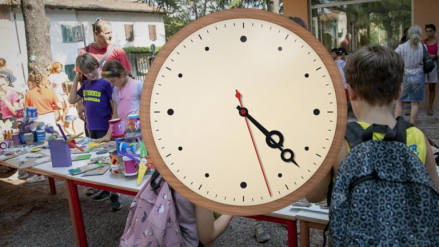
4:22:27
